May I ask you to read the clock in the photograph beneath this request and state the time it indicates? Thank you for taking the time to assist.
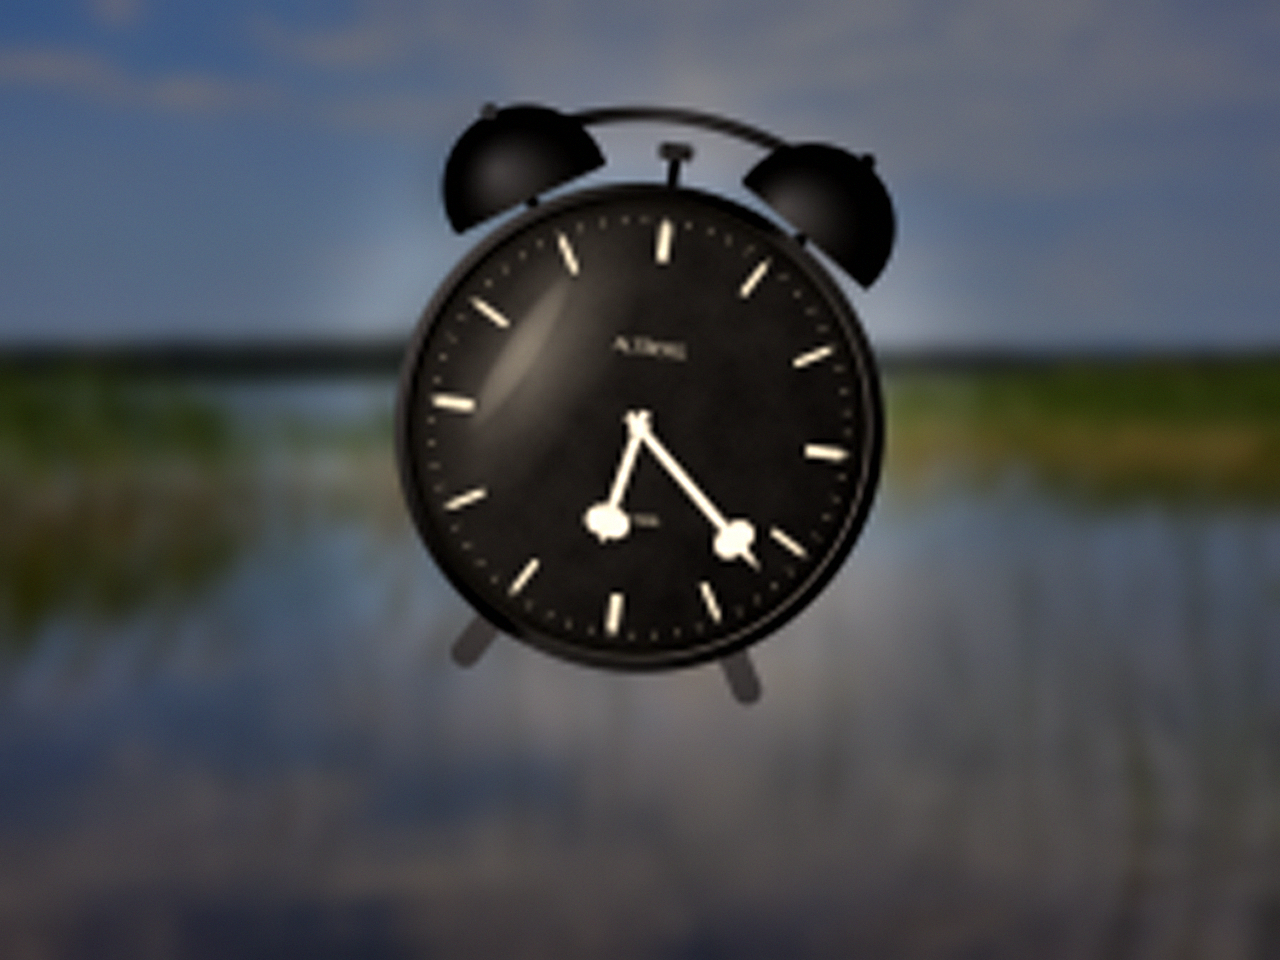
6:22
